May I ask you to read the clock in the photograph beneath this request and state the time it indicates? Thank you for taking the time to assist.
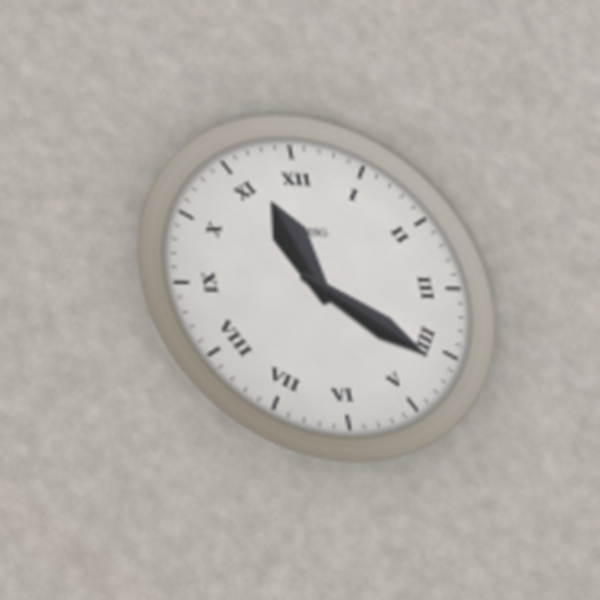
11:21
